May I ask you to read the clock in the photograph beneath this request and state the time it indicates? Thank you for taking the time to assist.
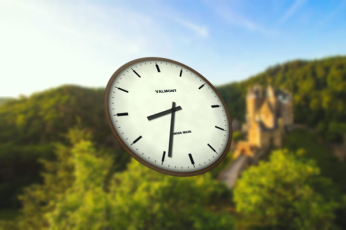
8:34
